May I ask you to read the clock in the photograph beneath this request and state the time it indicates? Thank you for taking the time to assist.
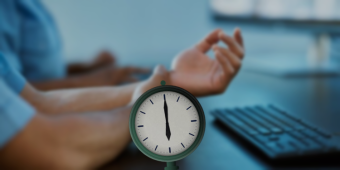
6:00
